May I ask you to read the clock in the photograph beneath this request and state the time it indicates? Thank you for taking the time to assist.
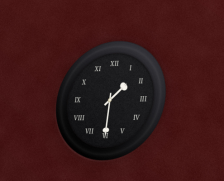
1:30
